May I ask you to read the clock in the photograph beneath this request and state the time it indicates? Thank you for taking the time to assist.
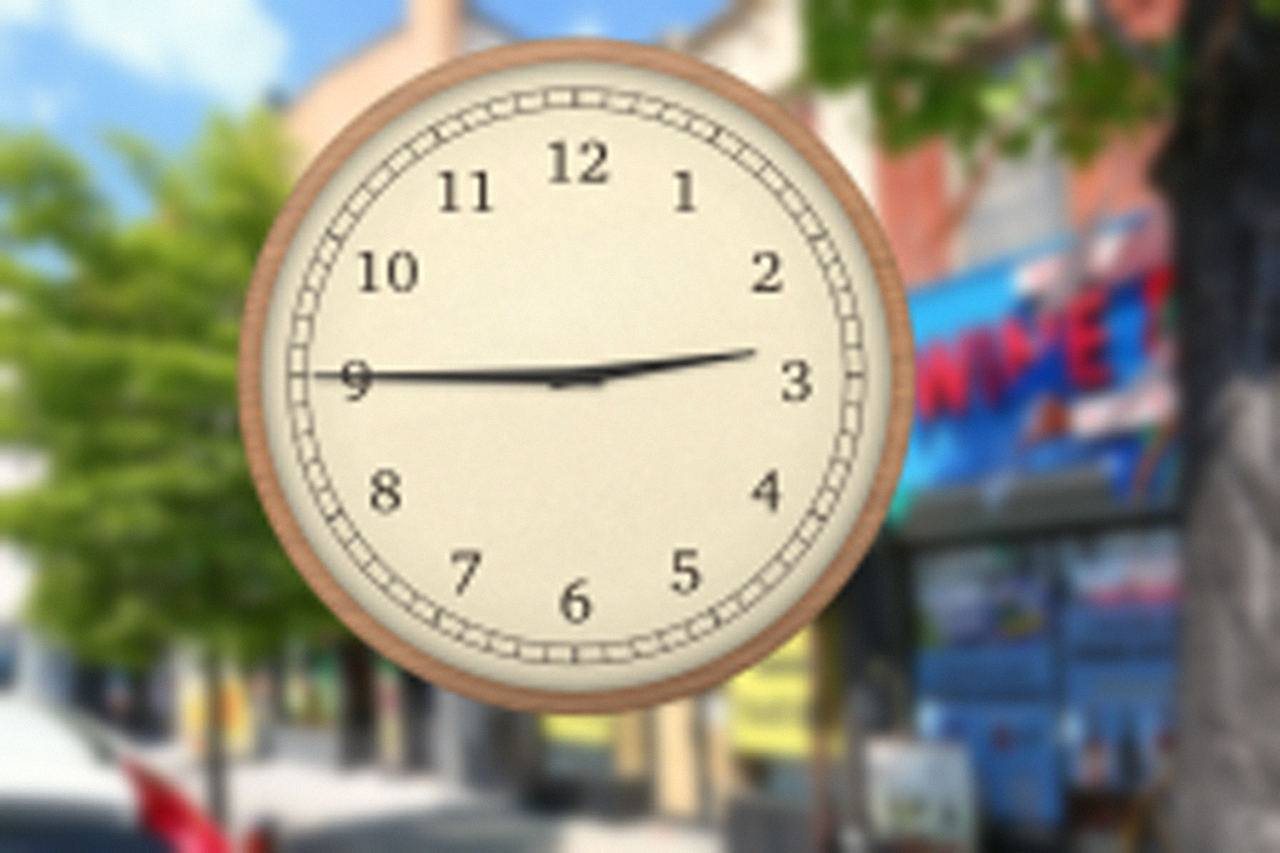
2:45
